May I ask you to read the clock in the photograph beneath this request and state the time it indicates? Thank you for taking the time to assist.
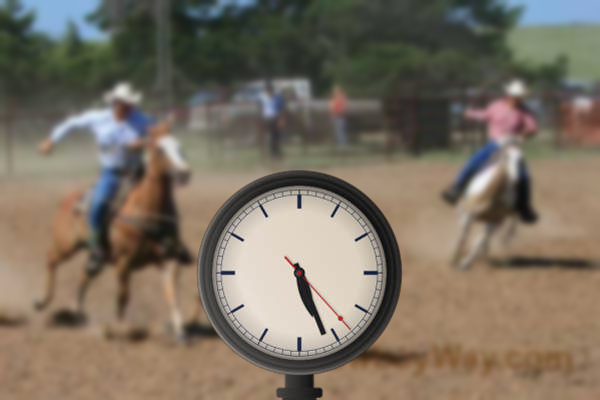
5:26:23
